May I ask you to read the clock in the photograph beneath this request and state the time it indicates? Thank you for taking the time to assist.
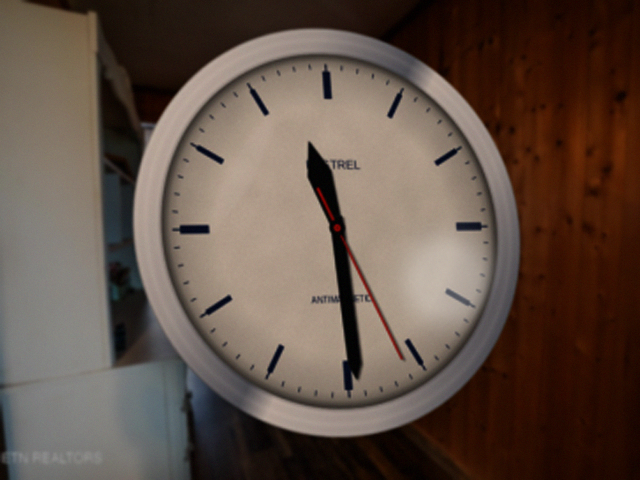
11:29:26
